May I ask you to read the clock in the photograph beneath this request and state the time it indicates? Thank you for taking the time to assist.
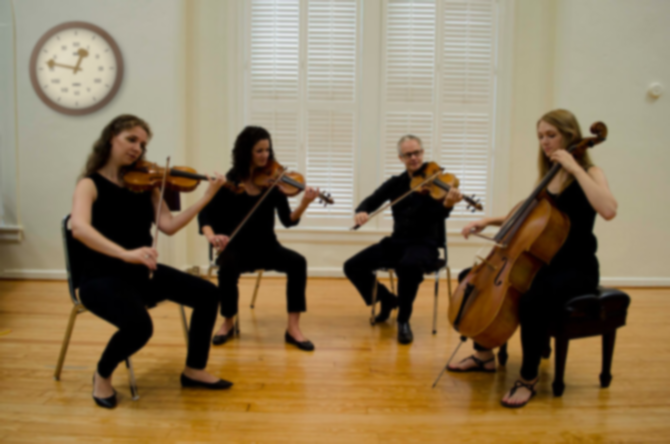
12:47
